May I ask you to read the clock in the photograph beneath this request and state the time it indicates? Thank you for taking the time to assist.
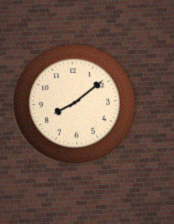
8:09
